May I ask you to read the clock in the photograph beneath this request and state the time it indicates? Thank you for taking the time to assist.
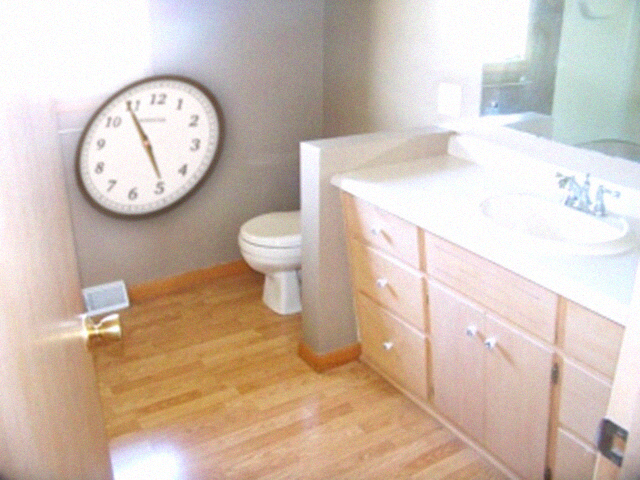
4:54
